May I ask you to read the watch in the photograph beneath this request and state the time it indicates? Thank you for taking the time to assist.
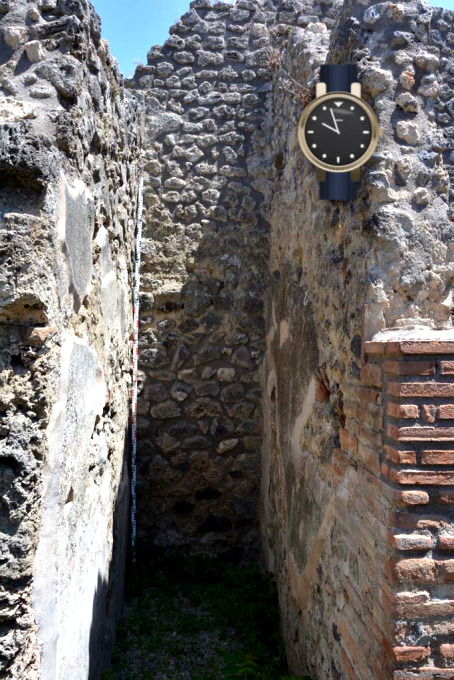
9:57
